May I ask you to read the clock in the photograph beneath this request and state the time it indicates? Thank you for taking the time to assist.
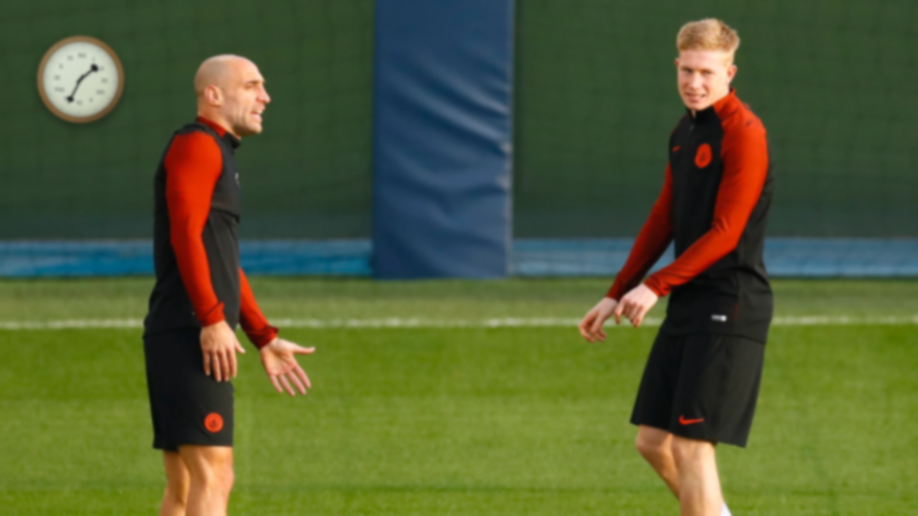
1:34
